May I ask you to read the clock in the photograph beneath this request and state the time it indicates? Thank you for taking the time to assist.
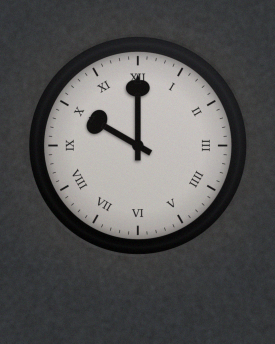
10:00
